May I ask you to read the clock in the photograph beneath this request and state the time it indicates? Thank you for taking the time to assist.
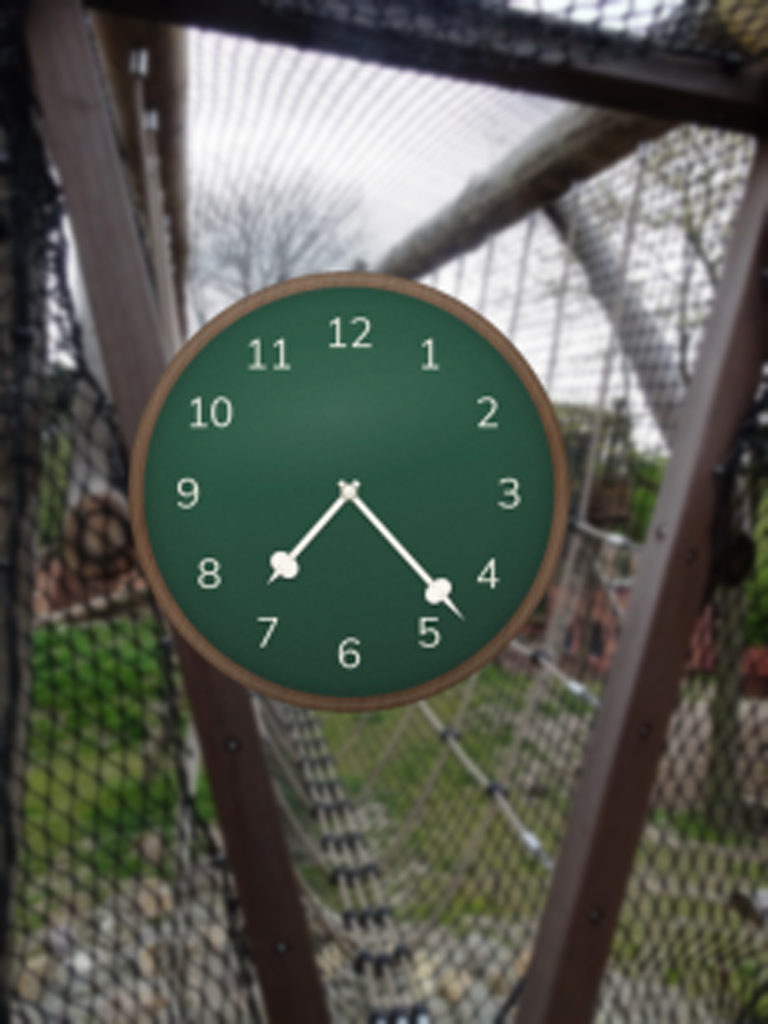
7:23
